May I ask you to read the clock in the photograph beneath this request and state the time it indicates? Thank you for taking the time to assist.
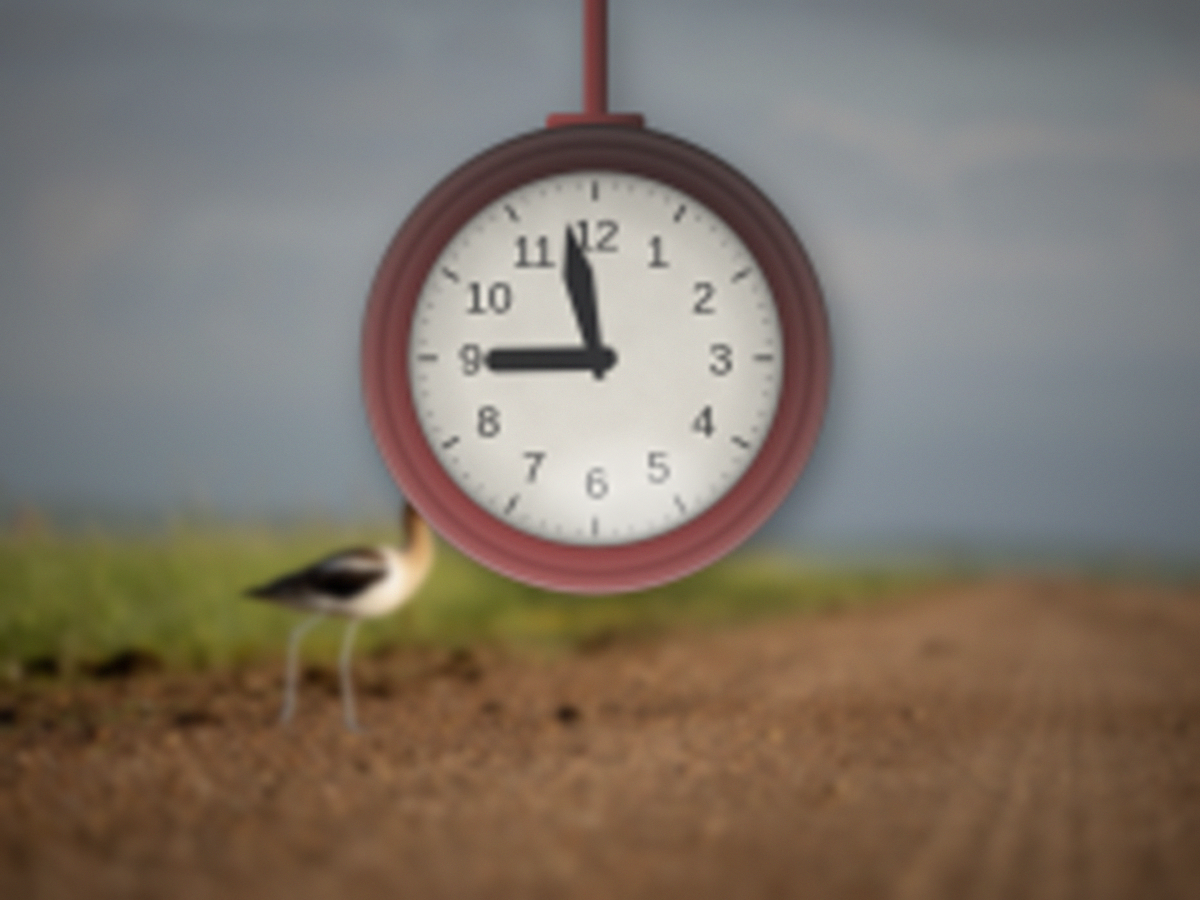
8:58
